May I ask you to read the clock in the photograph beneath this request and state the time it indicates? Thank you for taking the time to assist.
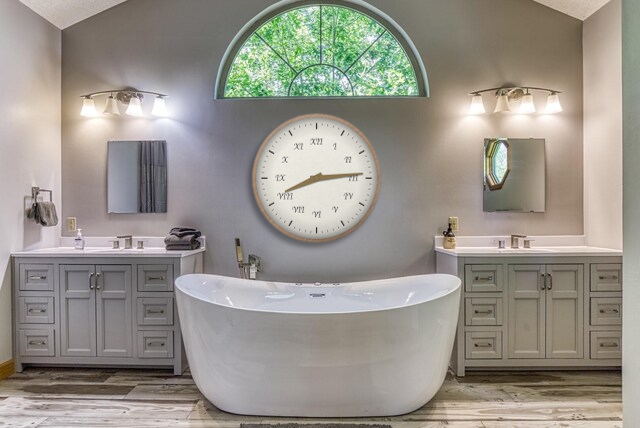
8:14
